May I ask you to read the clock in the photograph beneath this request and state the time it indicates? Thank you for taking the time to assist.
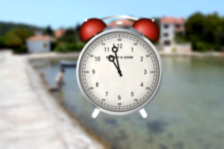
10:58
